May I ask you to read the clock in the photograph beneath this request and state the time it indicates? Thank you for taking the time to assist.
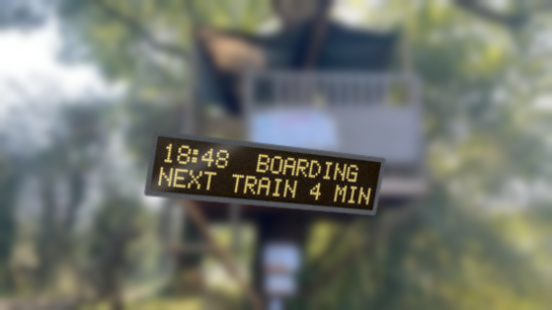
18:48
